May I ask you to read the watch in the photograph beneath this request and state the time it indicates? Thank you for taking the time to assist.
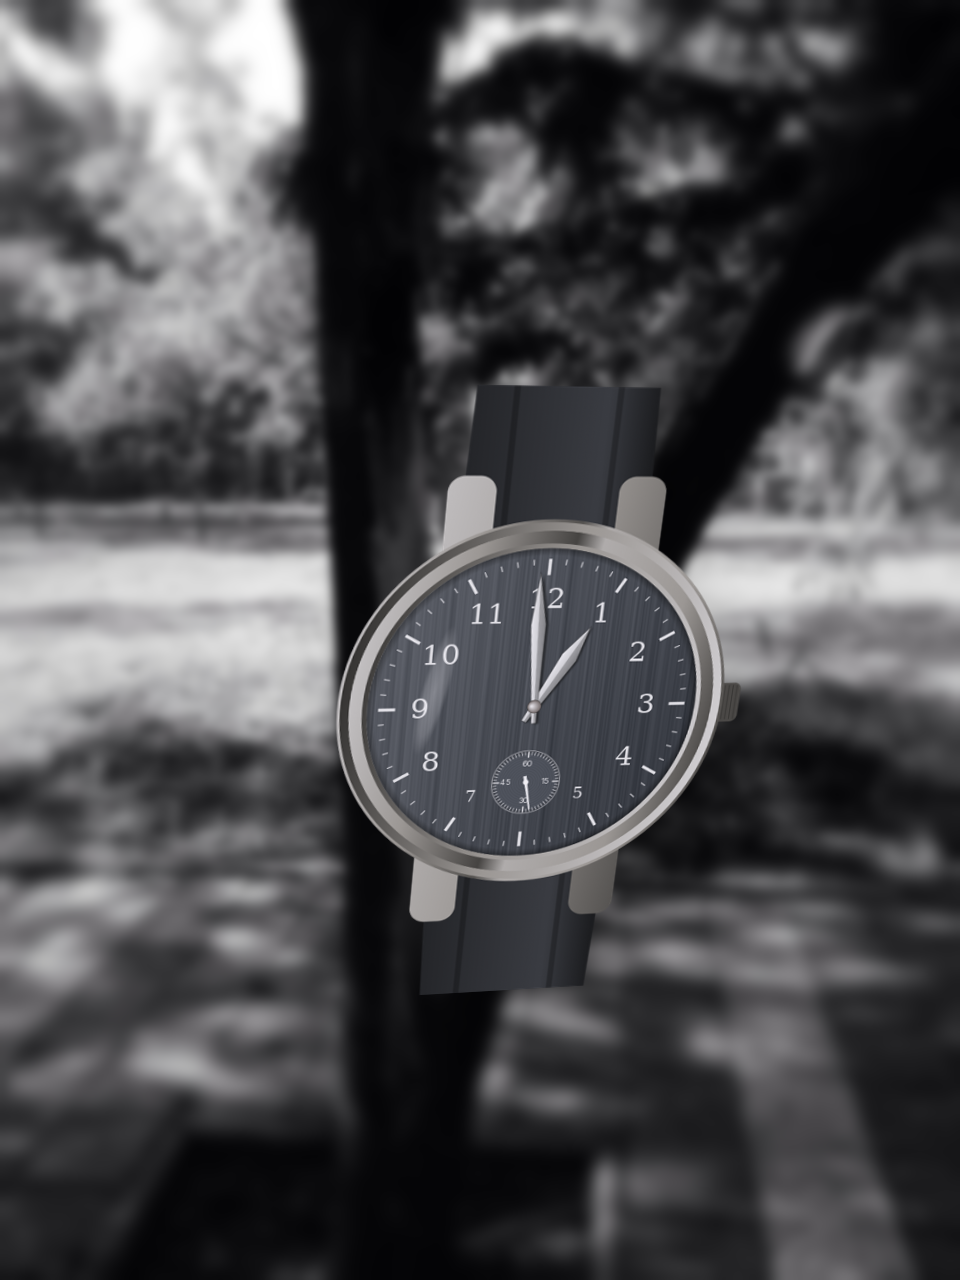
12:59:28
